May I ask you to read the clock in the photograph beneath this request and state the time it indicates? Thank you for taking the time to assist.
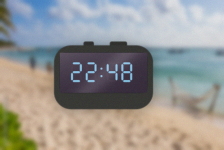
22:48
